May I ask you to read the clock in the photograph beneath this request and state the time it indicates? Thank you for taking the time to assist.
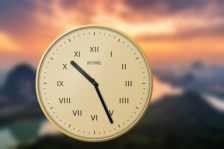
10:26
